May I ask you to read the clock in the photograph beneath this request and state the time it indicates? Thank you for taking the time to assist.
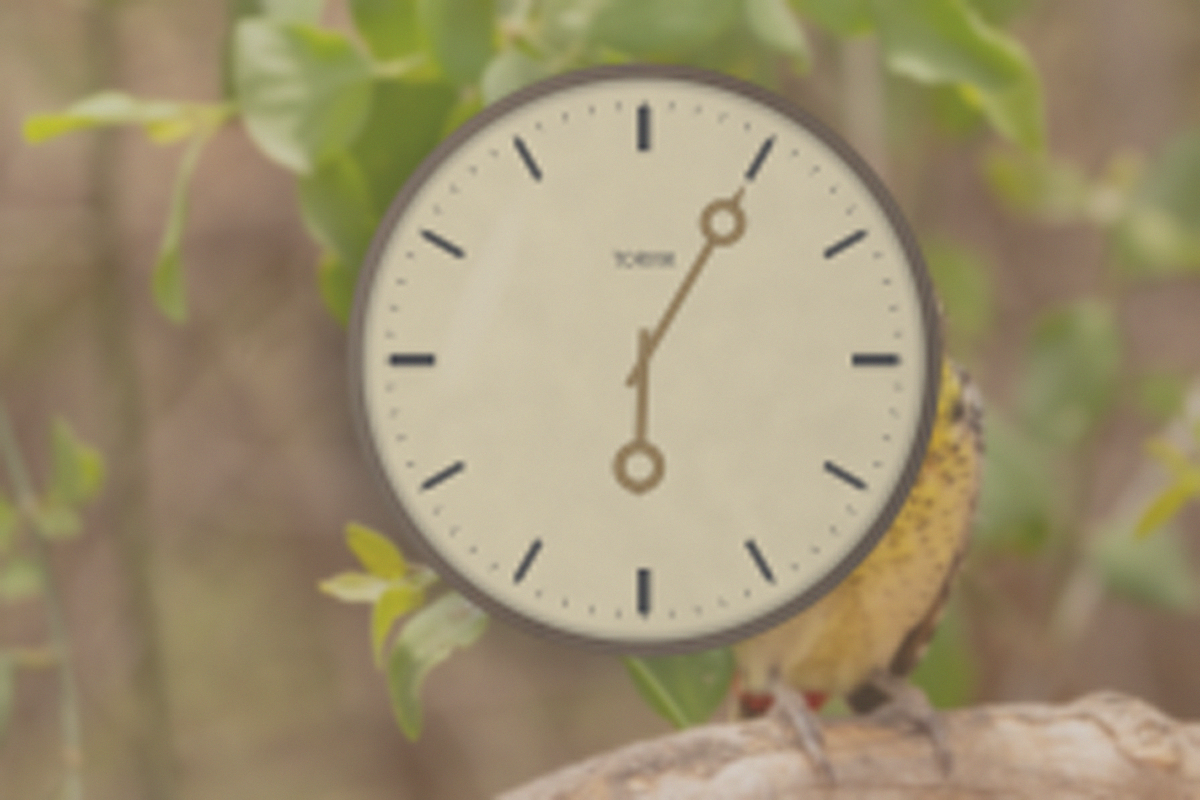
6:05
